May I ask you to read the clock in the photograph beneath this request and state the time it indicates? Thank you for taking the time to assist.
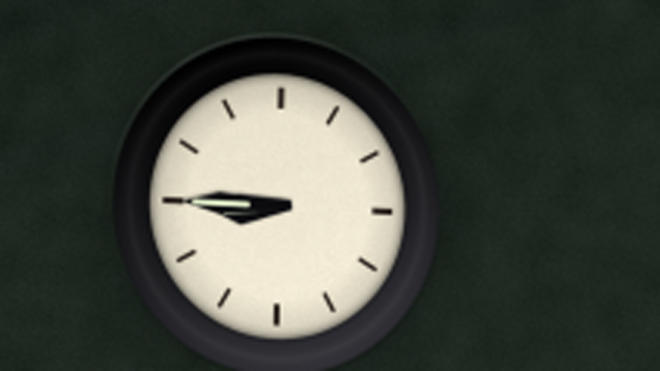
8:45
